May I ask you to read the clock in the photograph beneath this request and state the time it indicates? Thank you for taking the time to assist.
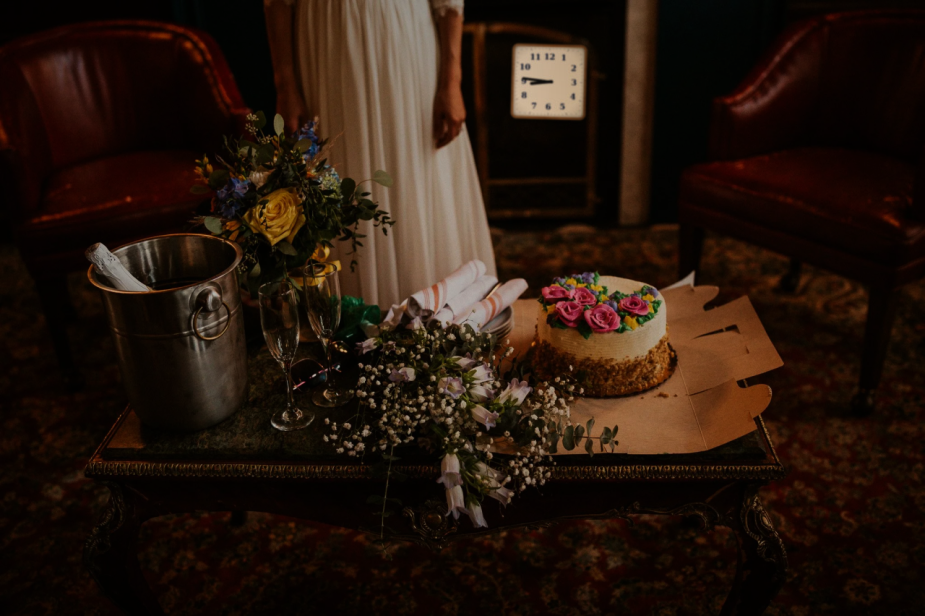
8:46
